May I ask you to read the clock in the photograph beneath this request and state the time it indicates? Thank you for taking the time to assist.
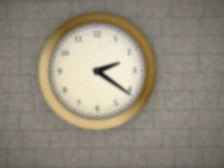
2:21
